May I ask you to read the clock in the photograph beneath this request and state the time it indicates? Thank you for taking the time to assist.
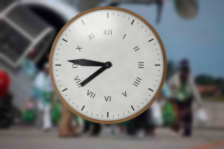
7:46
